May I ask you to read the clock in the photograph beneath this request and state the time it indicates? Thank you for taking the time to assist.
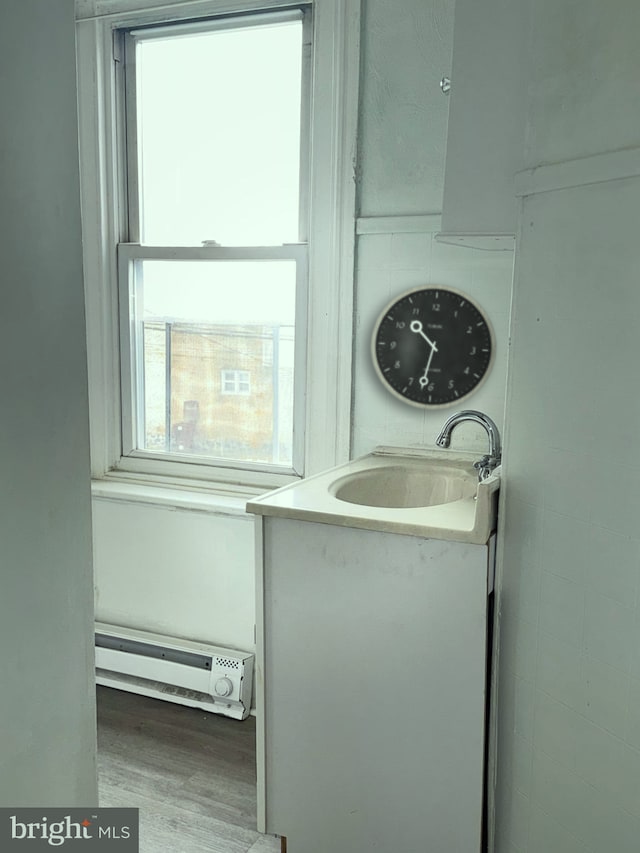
10:32
